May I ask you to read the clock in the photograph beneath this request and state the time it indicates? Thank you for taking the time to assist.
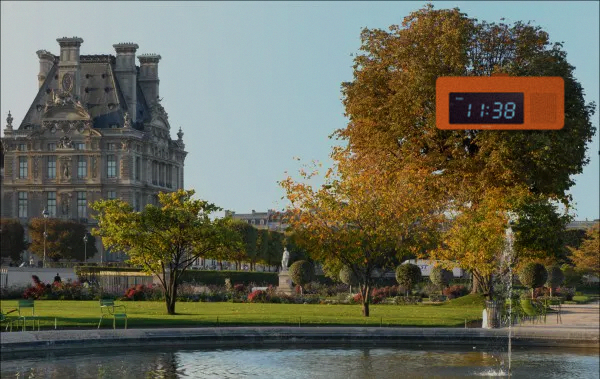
11:38
